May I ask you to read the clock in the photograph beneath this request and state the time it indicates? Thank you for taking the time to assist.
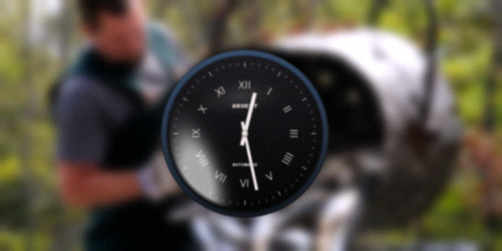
12:28
